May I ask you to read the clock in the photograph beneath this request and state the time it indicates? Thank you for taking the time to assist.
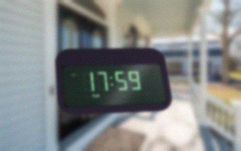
17:59
